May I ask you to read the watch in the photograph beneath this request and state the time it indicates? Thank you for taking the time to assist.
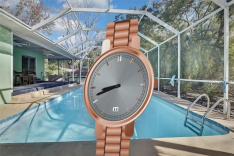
8:42
